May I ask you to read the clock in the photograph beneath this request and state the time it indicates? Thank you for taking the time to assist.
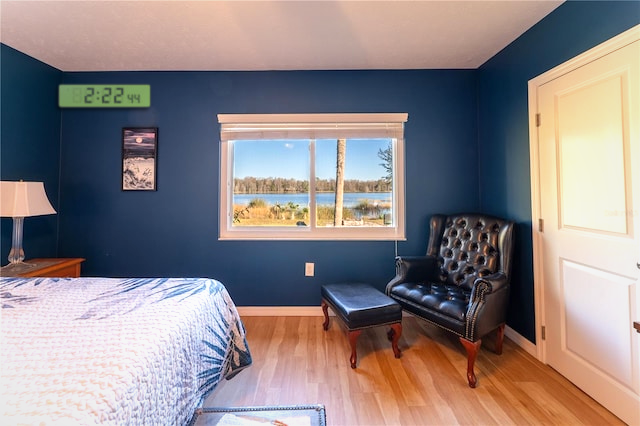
2:22
